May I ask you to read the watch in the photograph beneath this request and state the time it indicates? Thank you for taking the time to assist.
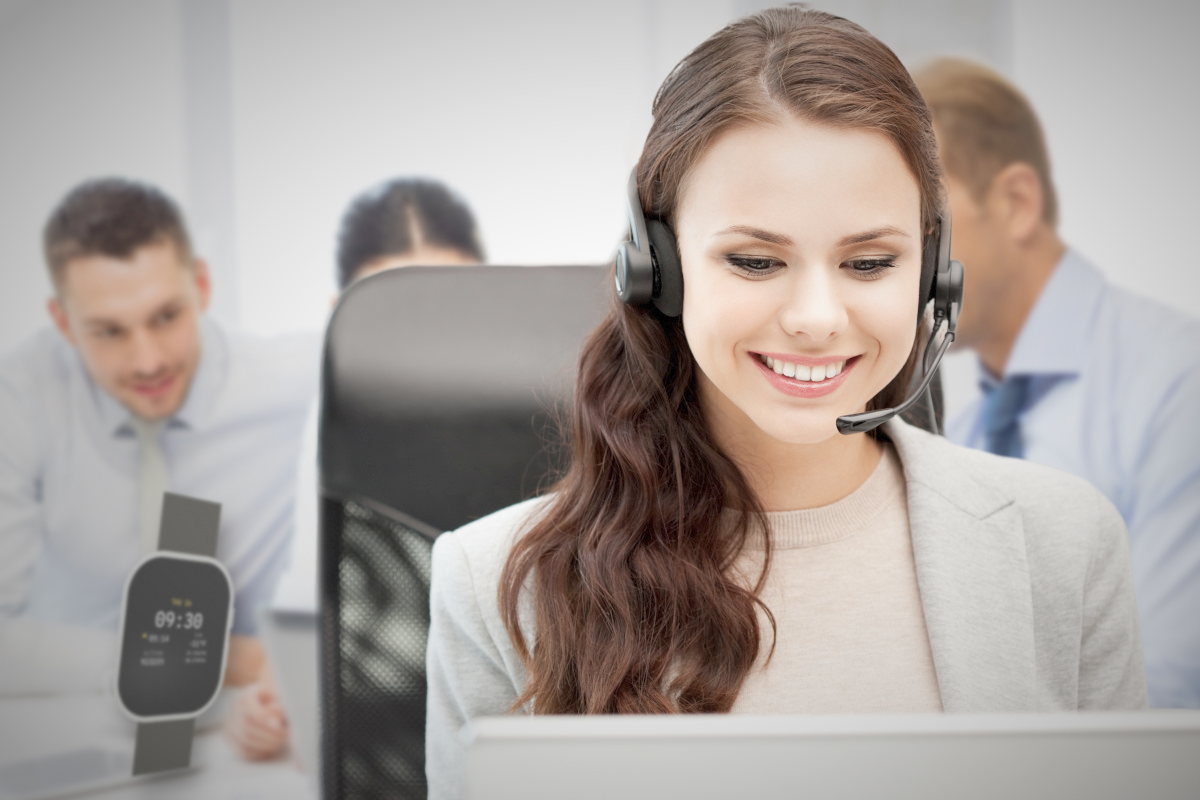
9:30
